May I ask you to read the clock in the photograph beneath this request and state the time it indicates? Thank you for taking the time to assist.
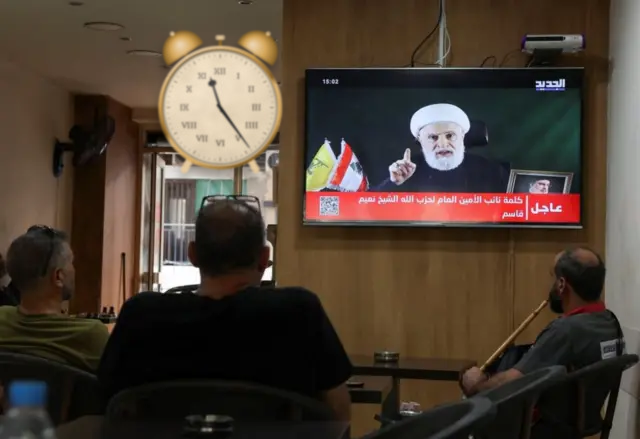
11:24
